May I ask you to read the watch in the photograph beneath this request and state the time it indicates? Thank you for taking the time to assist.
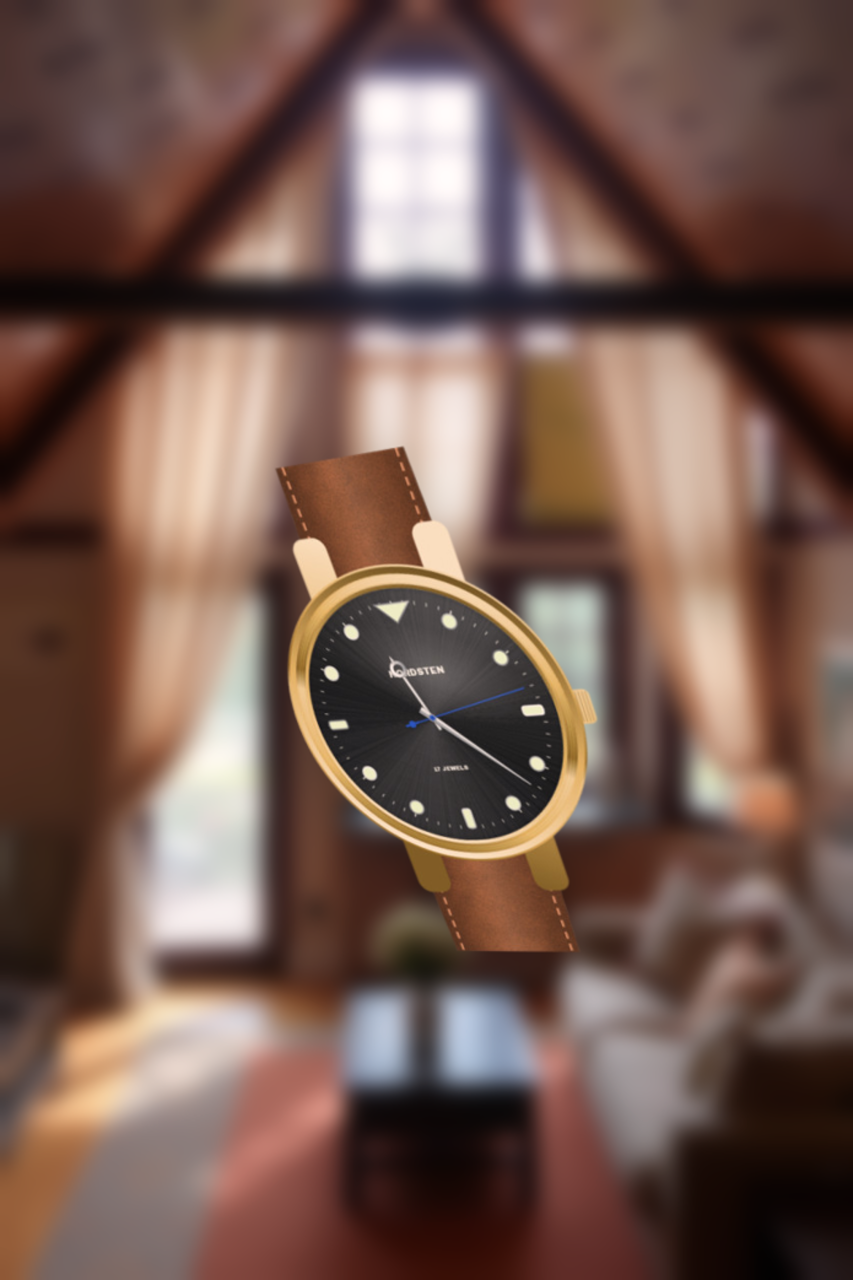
11:22:13
